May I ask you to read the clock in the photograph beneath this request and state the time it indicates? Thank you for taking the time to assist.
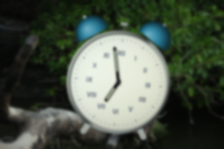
6:58
